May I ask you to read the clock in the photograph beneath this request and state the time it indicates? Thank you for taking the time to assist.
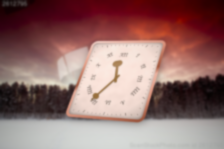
11:36
